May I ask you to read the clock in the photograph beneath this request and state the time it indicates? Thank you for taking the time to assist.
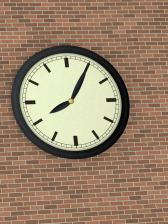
8:05
